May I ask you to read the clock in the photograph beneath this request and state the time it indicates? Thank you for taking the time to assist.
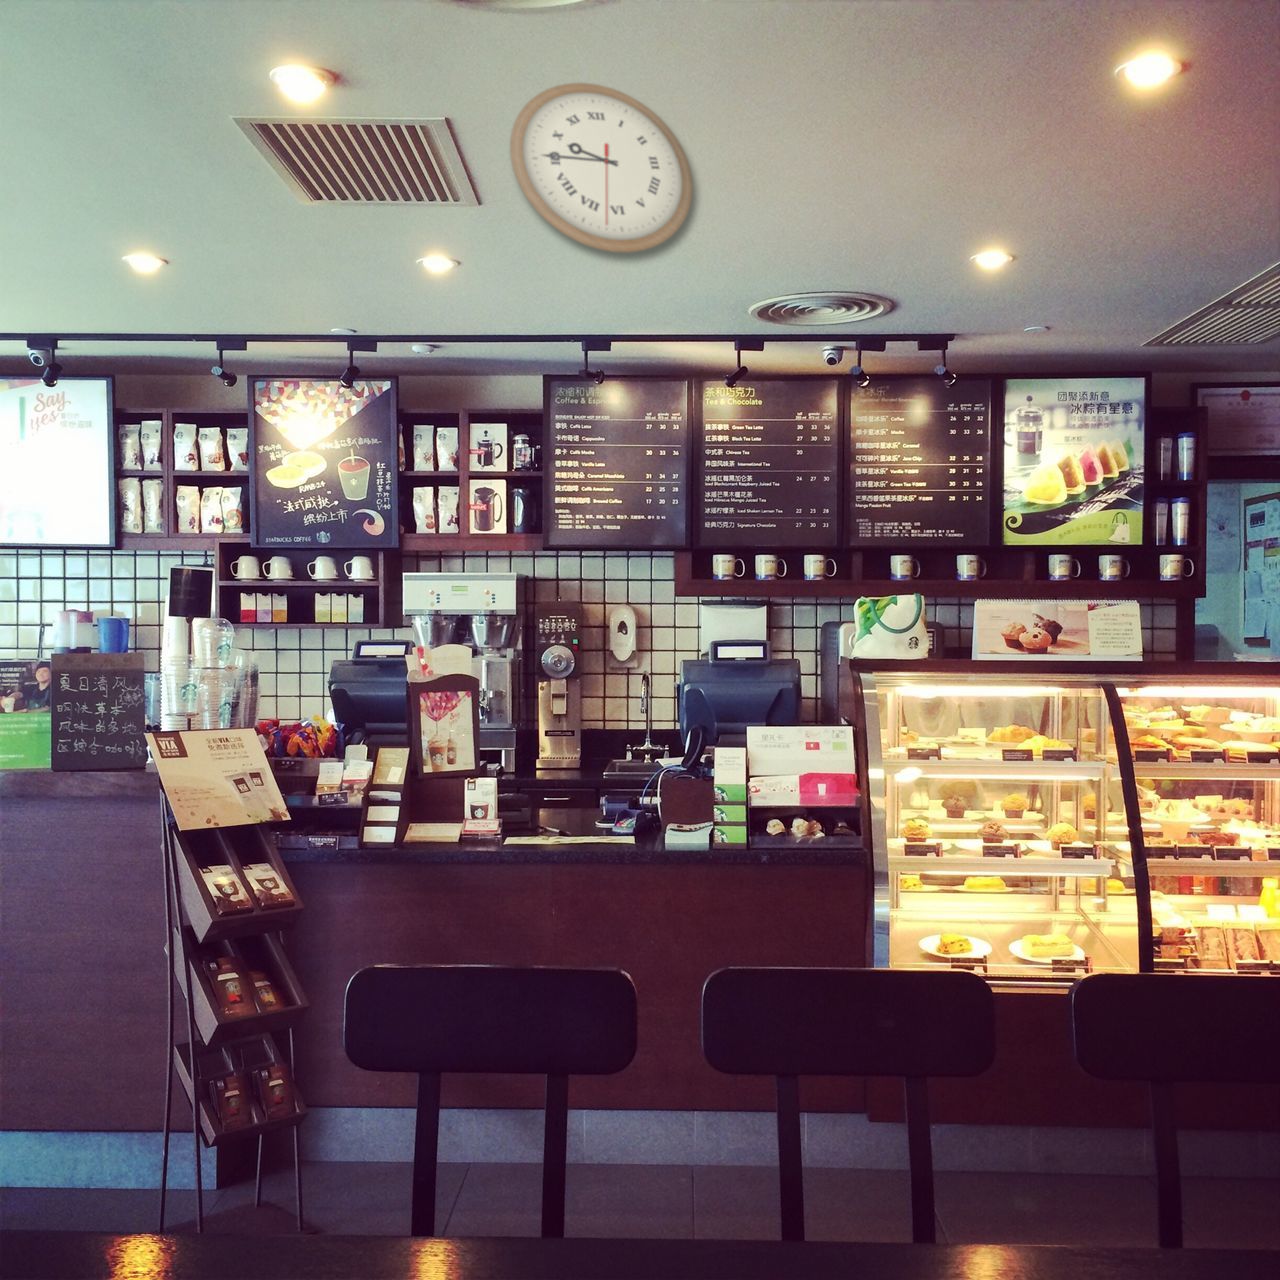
9:45:32
